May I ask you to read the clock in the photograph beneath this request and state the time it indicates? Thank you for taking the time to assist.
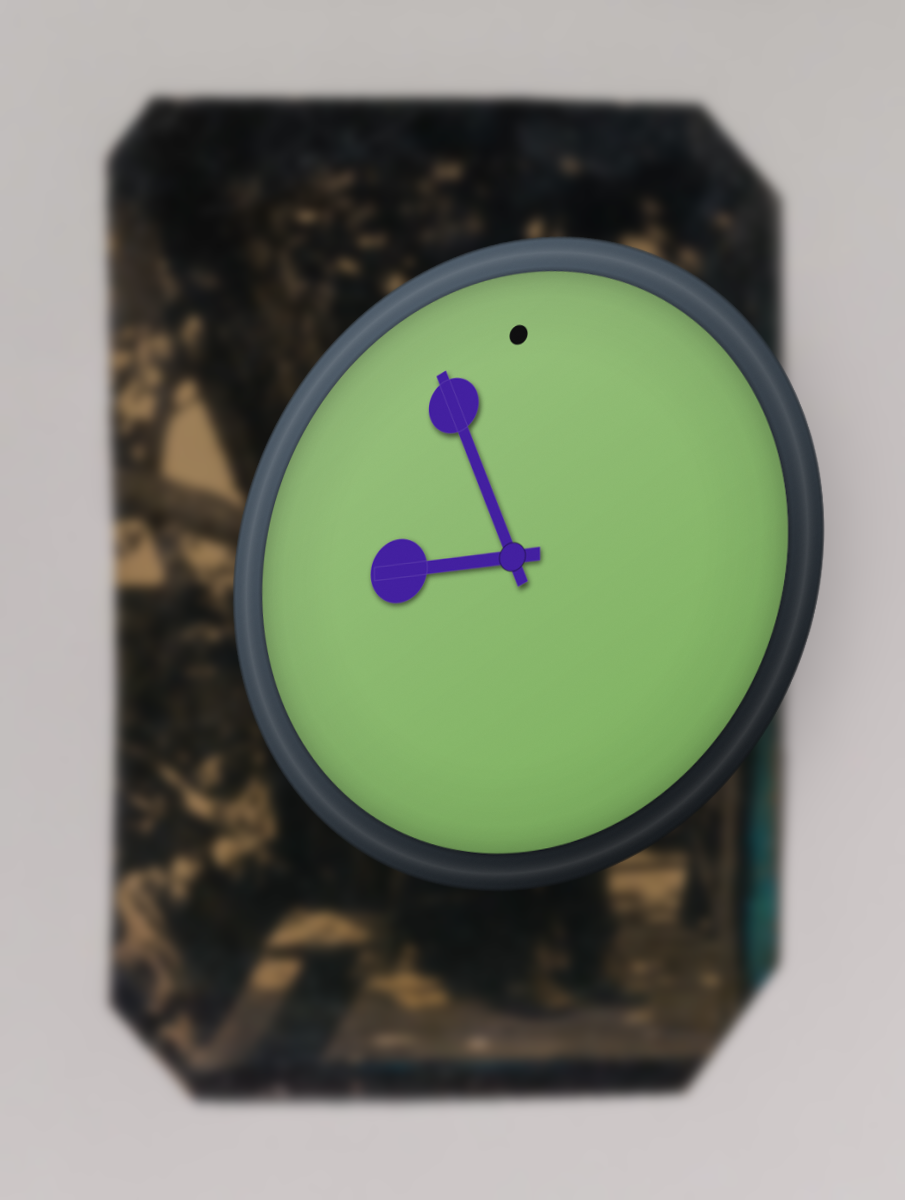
8:56
